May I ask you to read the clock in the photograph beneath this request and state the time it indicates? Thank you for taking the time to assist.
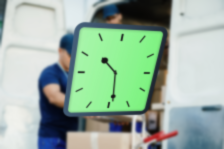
10:29
